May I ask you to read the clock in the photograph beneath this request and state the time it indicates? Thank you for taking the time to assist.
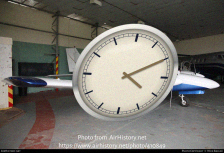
4:10
